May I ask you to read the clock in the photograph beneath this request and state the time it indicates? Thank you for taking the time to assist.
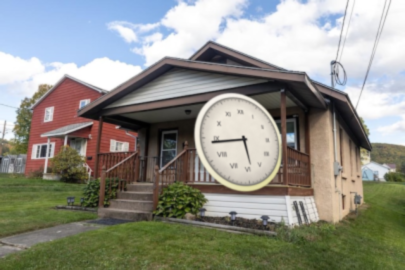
5:44
